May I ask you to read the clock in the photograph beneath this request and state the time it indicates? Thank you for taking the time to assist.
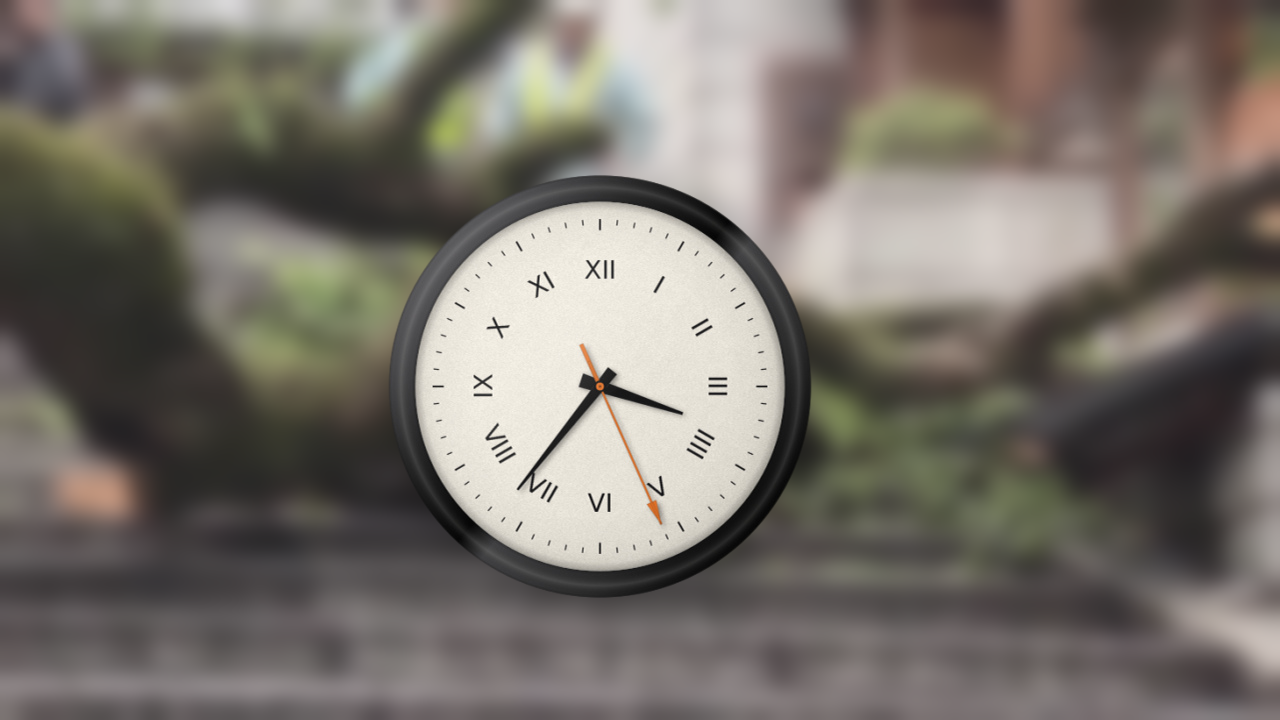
3:36:26
